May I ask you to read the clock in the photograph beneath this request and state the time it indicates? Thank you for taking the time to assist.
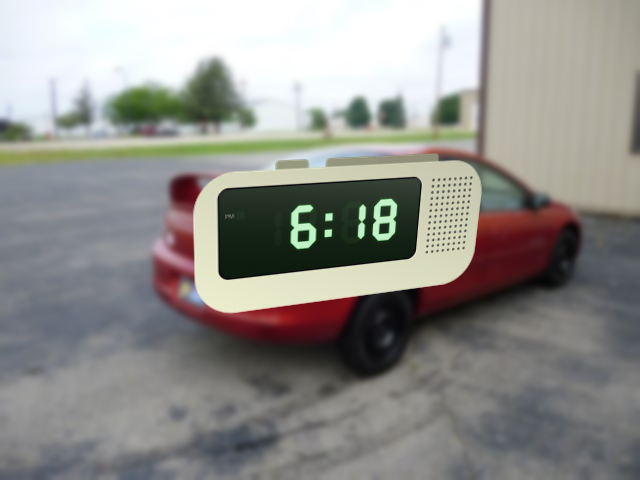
6:18
